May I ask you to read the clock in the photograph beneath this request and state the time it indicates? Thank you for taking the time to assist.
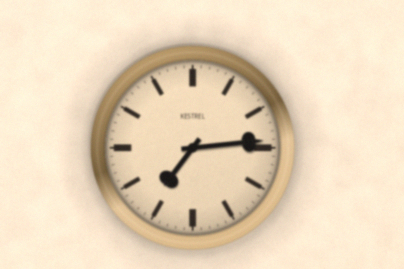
7:14
